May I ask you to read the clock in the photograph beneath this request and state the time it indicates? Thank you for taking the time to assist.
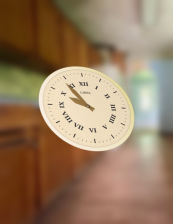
9:54
